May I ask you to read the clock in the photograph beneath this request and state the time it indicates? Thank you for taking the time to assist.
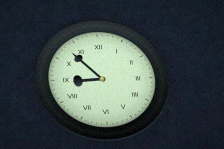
8:53
